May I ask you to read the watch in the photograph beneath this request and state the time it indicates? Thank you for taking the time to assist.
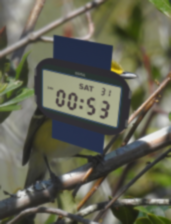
0:53
